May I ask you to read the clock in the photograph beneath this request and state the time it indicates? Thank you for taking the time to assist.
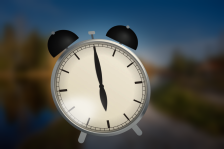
6:00
